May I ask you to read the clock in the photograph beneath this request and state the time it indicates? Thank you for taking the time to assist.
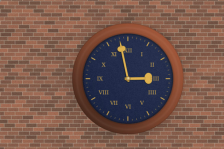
2:58
